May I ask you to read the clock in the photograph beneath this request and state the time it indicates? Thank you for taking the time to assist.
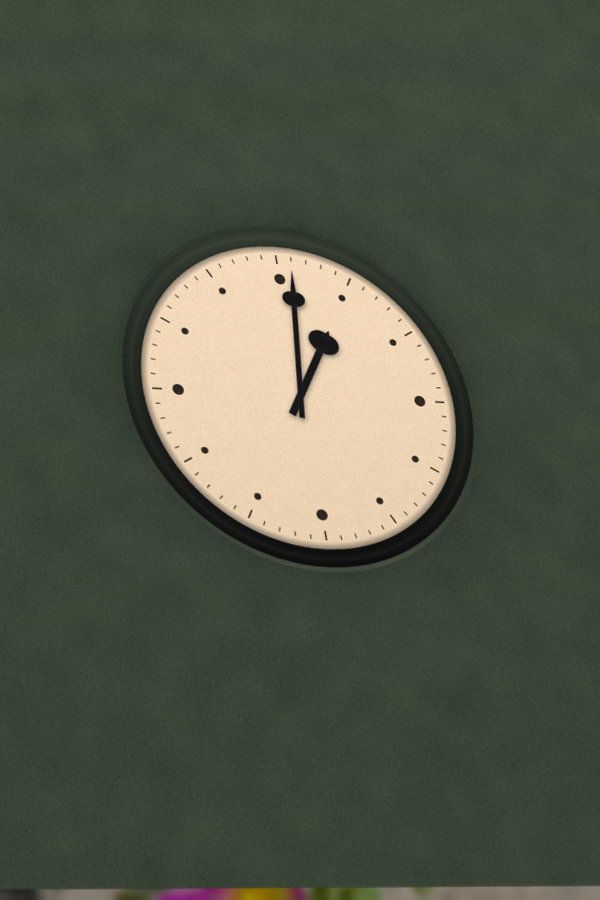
1:01
